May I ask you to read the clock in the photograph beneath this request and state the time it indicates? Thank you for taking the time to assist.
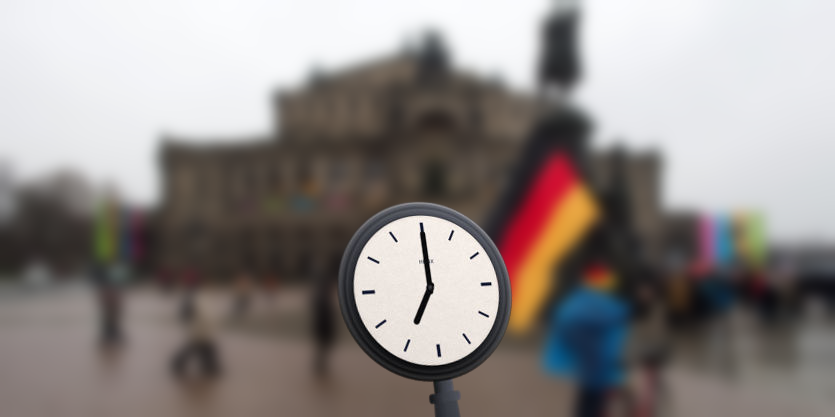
7:00
